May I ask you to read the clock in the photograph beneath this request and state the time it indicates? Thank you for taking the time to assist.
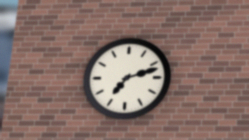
7:12
